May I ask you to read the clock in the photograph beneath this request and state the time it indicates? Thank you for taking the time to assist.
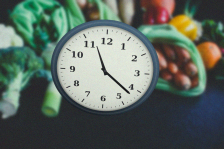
11:22
